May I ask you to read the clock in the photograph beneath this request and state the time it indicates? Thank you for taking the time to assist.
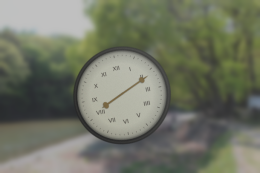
8:11
